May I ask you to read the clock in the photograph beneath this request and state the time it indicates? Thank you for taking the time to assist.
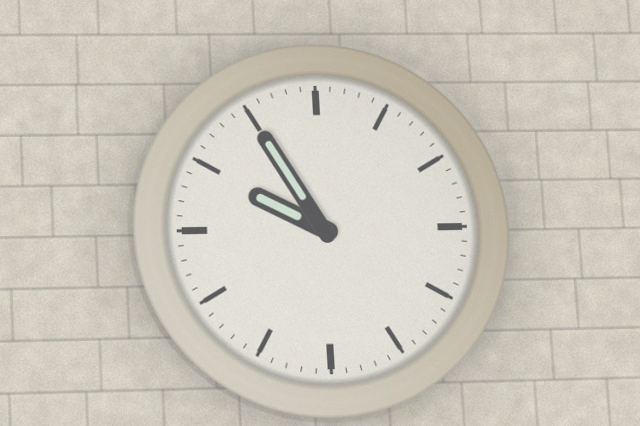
9:55
